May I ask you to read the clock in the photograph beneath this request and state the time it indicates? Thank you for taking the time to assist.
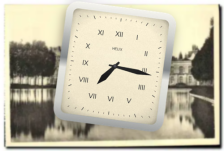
7:16
